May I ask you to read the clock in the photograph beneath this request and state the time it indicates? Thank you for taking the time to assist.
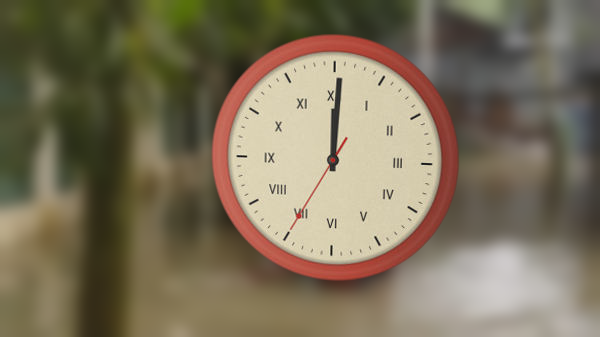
12:00:35
